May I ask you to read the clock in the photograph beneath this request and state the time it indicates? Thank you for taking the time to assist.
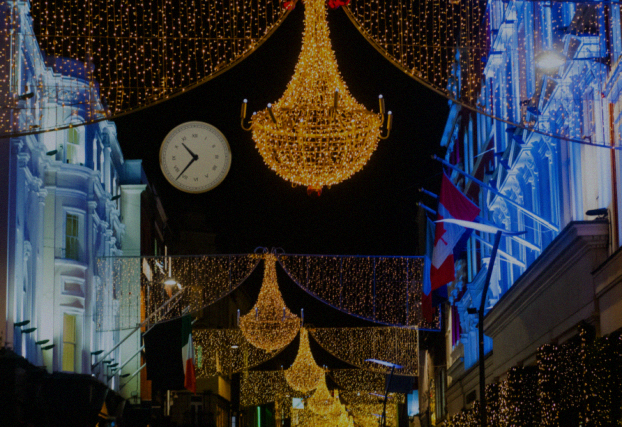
10:37
